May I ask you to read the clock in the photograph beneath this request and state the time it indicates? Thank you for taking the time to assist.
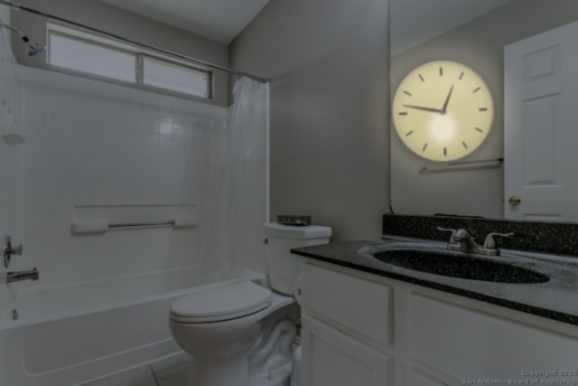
12:47
